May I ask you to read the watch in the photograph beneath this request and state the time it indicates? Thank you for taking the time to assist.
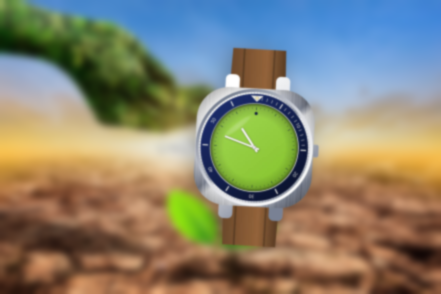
10:48
